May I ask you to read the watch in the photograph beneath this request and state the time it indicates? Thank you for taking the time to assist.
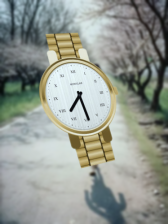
7:29
